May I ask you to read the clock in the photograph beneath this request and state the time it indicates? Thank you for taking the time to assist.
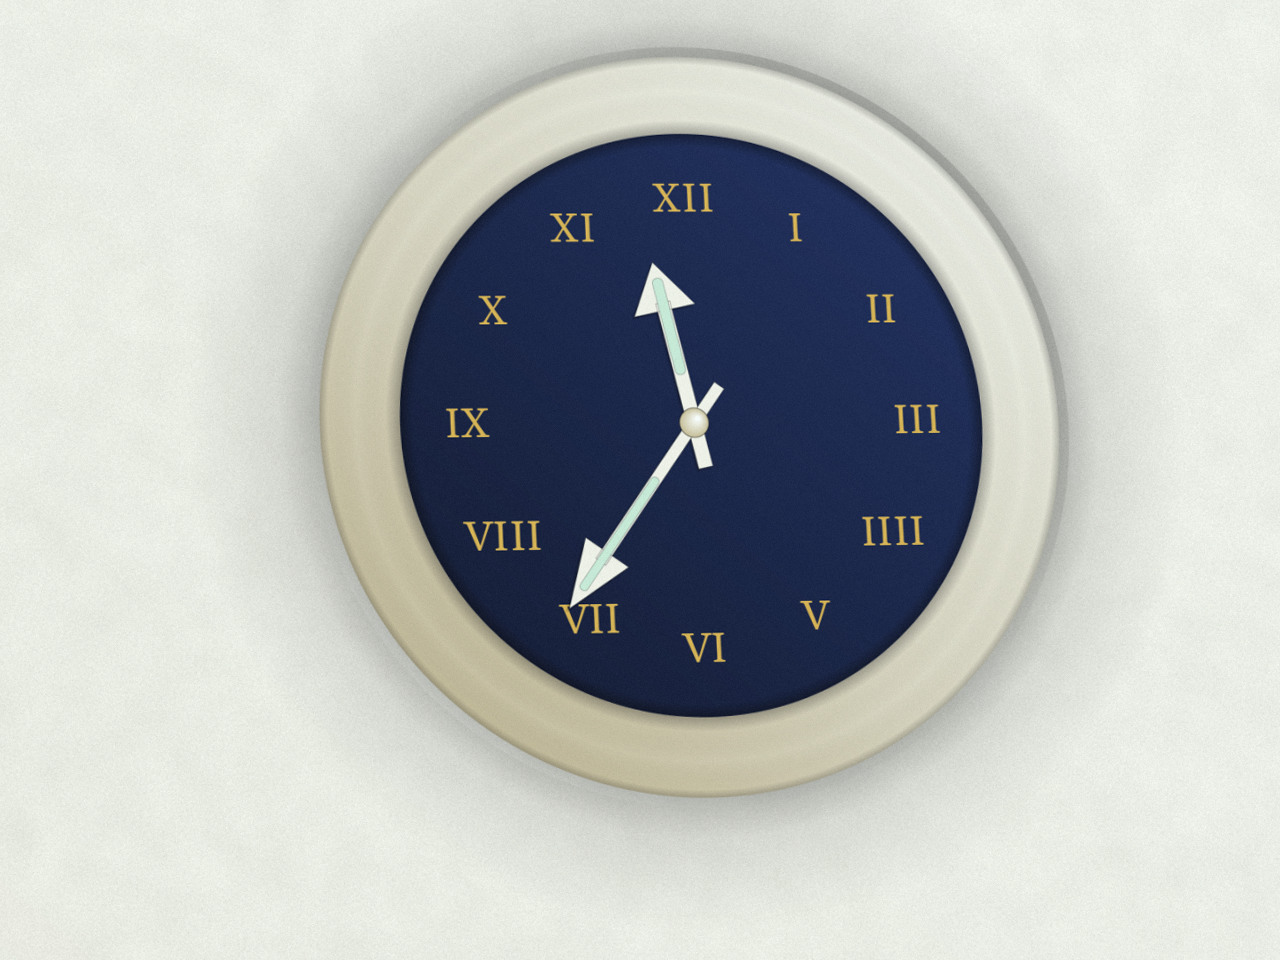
11:36
